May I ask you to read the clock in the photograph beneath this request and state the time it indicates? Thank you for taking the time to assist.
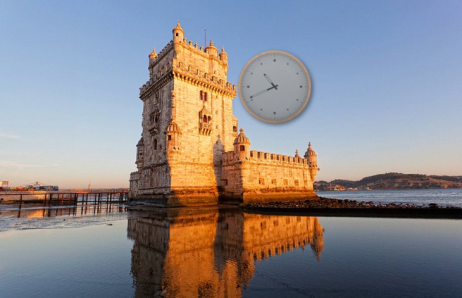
10:41
